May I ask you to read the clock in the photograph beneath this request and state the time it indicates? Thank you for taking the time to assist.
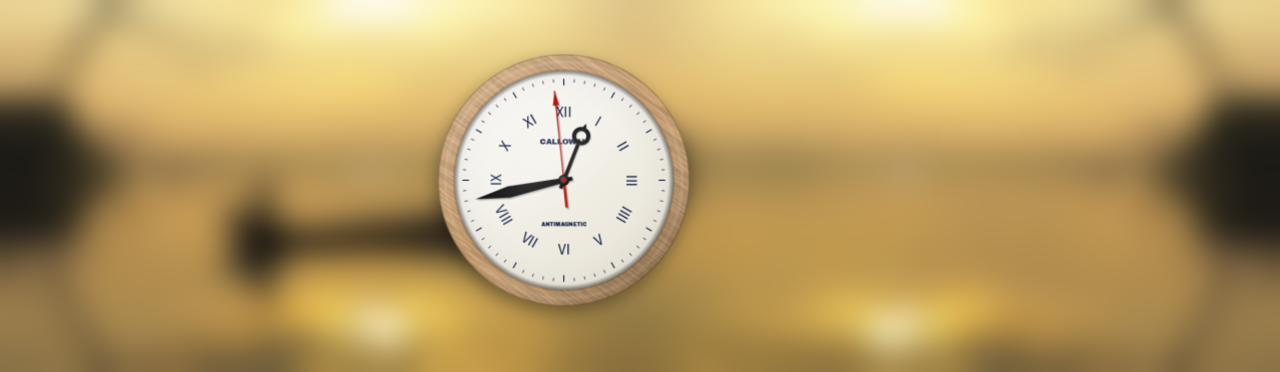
12:42:59
